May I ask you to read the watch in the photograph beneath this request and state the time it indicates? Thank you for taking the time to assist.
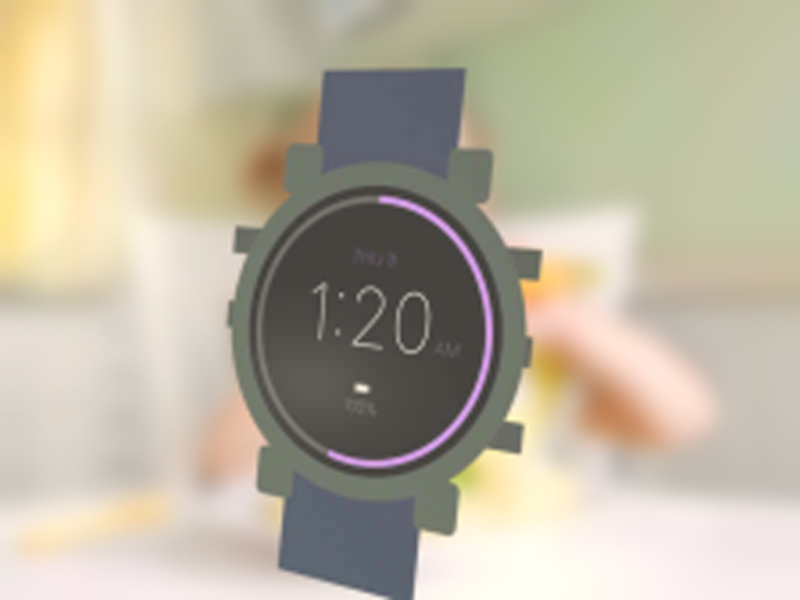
1:20
